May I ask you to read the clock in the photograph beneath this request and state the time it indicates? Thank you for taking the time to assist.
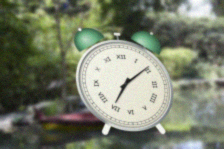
7:09
